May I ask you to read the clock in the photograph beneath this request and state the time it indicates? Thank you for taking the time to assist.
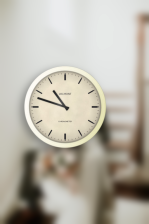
10:48
